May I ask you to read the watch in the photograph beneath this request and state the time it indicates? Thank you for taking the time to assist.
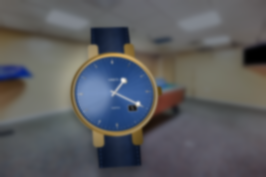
1:20
